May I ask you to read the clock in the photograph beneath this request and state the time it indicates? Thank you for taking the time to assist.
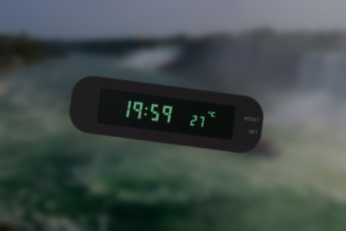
19:59
